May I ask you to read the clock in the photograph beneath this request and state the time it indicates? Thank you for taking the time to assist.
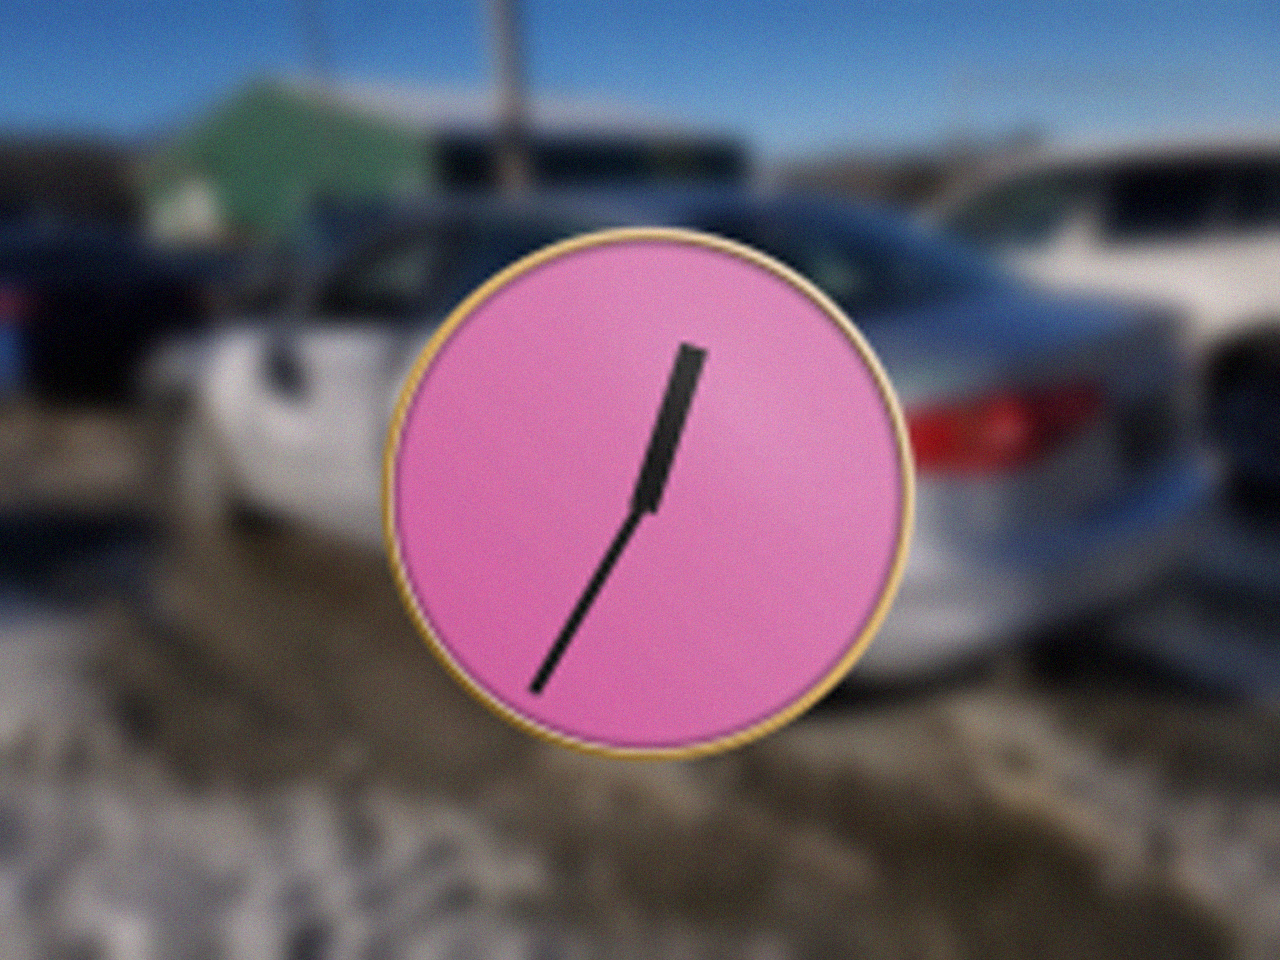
12:35
